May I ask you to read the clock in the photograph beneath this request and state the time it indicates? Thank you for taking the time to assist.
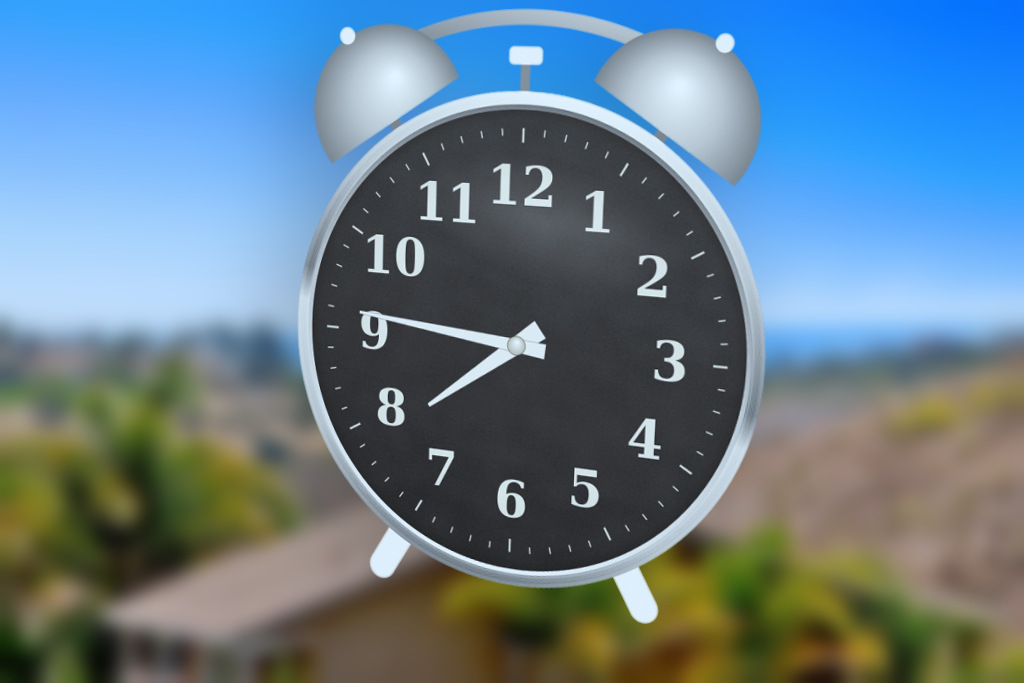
7:46
